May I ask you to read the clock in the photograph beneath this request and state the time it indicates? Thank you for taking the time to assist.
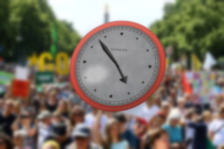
4:53
